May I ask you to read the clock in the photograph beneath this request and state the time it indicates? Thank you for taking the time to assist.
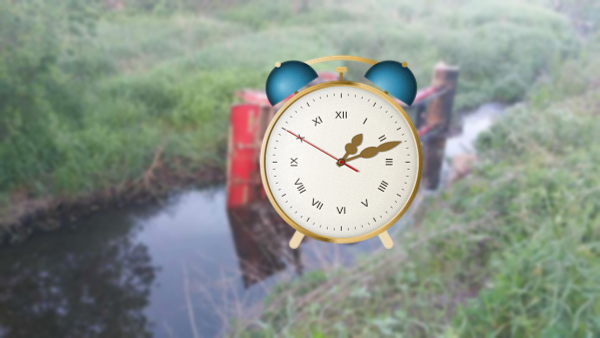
1:11:50
